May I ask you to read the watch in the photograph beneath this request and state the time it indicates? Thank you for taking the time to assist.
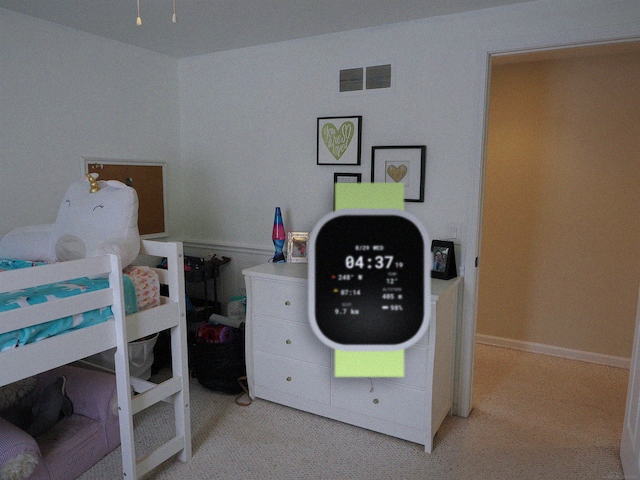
4:37
